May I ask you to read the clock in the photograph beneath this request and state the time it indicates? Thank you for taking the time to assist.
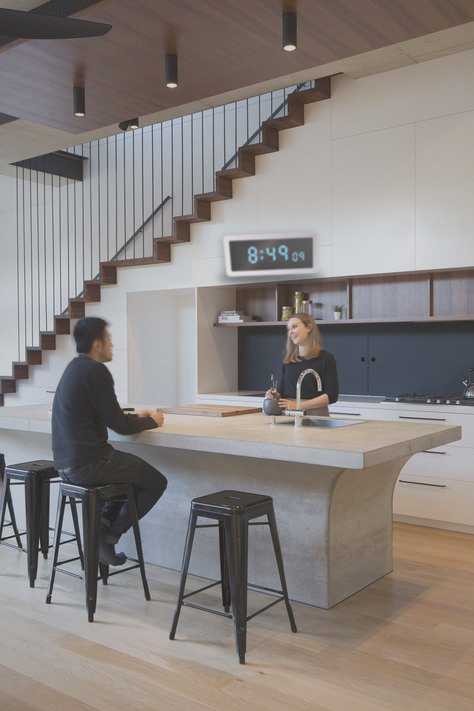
8:49
